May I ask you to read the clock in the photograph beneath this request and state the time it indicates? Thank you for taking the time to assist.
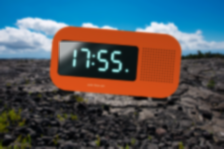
17:55
